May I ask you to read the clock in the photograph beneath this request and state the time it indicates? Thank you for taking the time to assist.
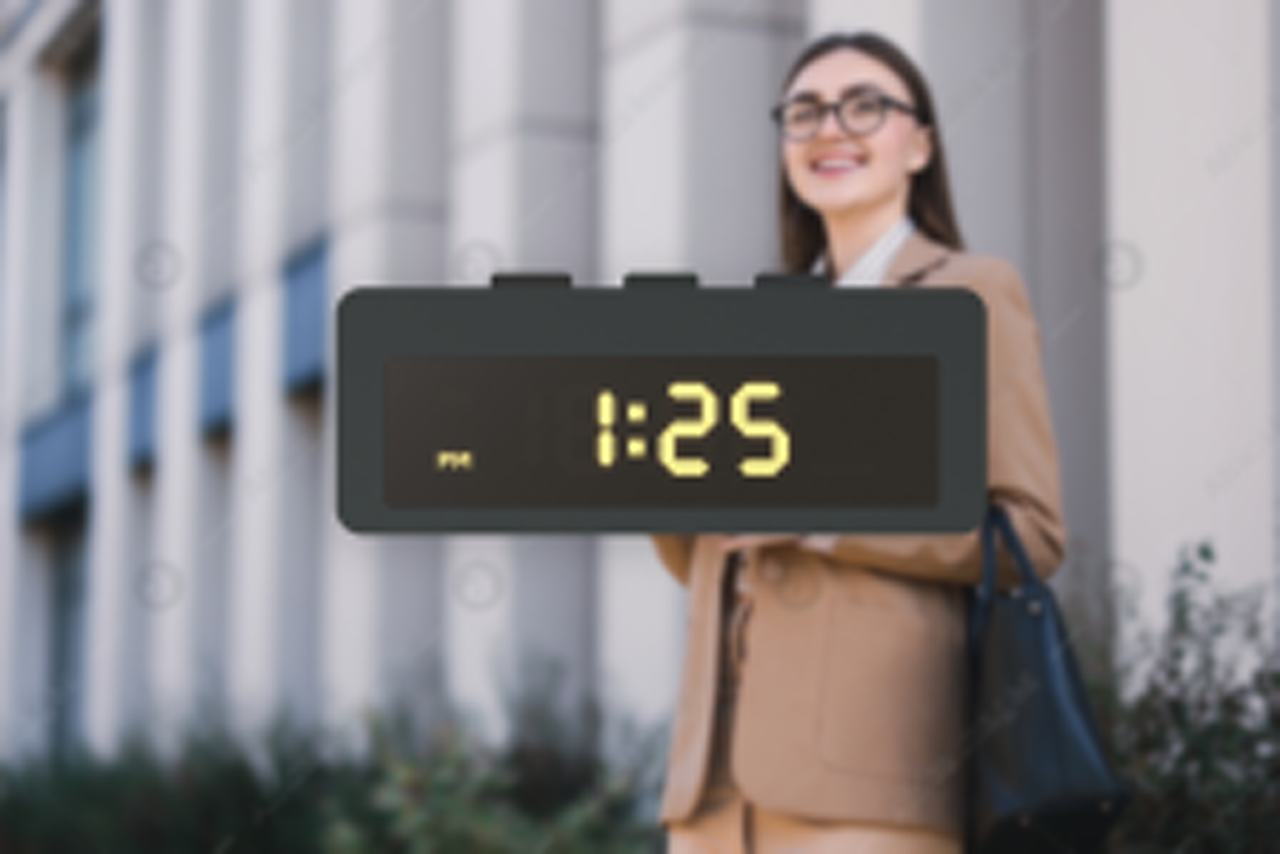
1:25
